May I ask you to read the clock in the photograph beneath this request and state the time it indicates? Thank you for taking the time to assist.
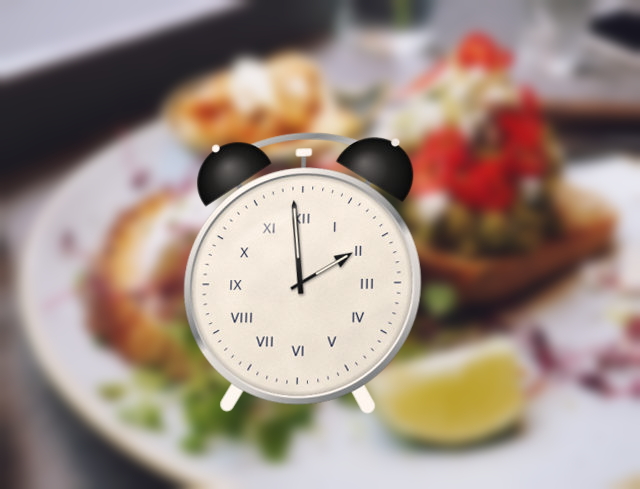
1:59
